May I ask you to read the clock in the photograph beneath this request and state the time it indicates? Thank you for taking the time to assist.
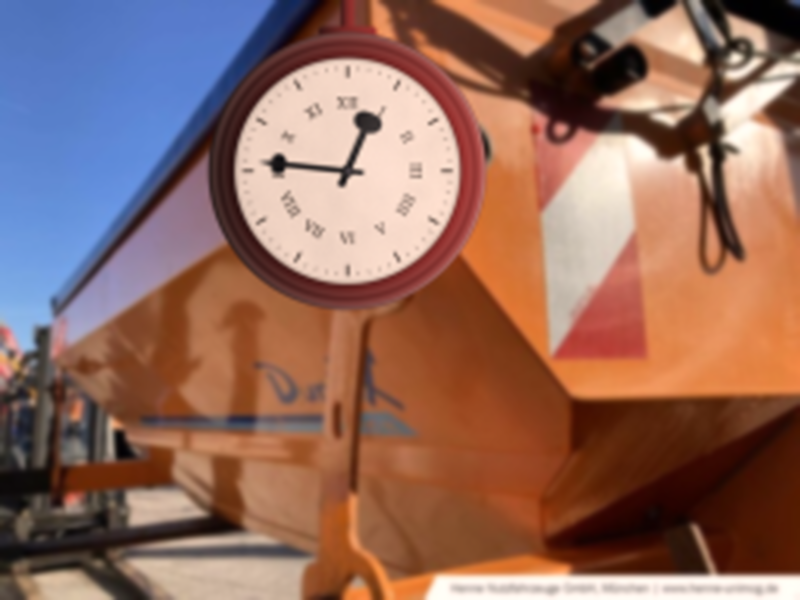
12:46
